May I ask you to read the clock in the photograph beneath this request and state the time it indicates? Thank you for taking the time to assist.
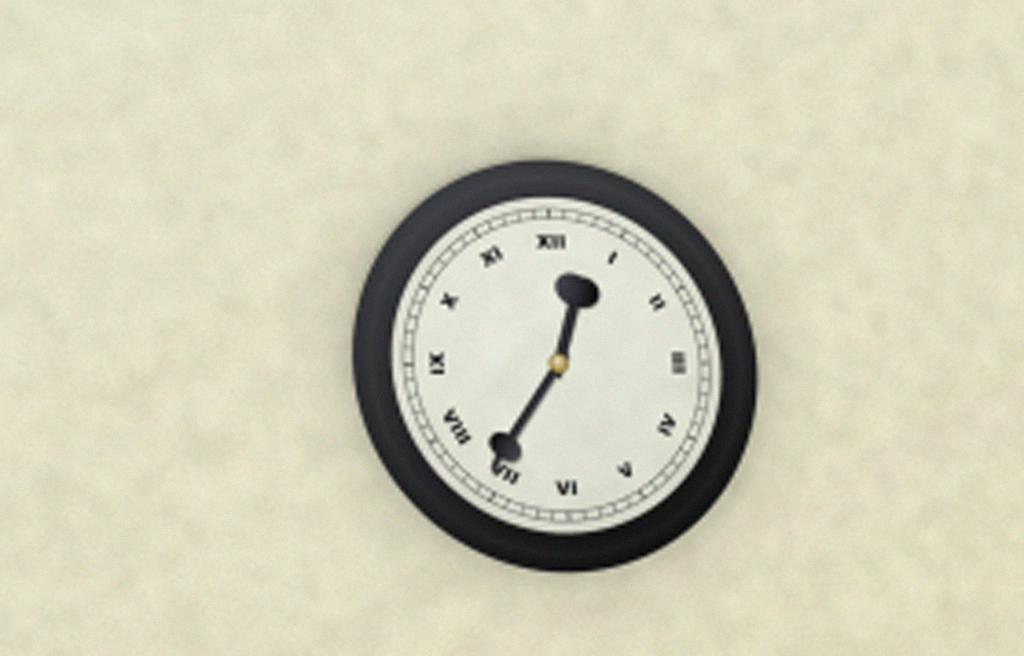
12:36
